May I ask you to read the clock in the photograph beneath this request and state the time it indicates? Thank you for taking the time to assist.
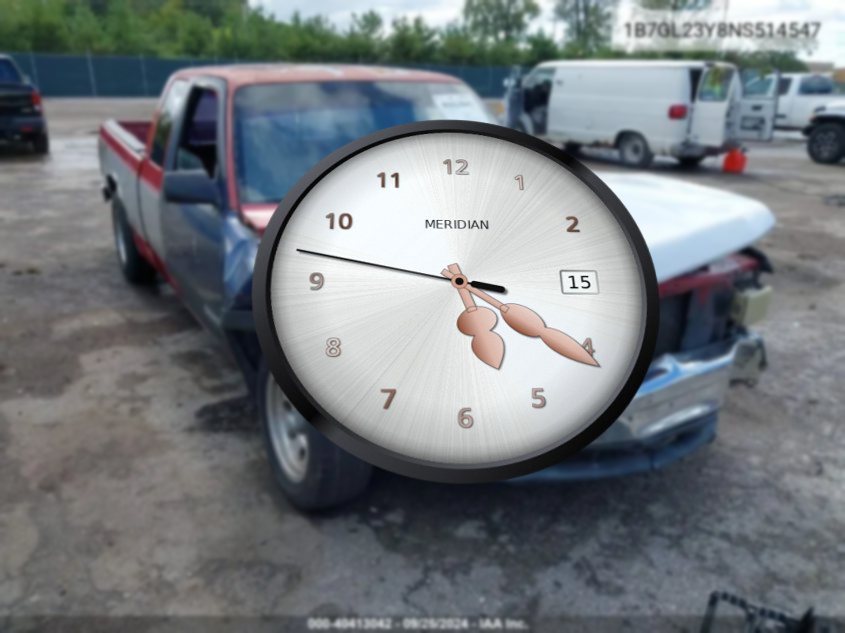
5:20:47
